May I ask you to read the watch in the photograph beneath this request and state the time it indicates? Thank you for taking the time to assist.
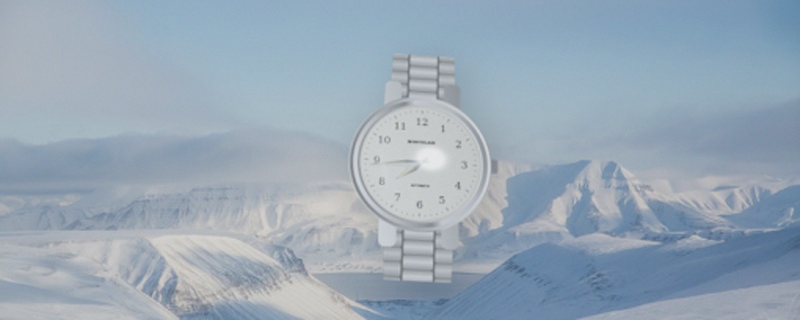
7:44
